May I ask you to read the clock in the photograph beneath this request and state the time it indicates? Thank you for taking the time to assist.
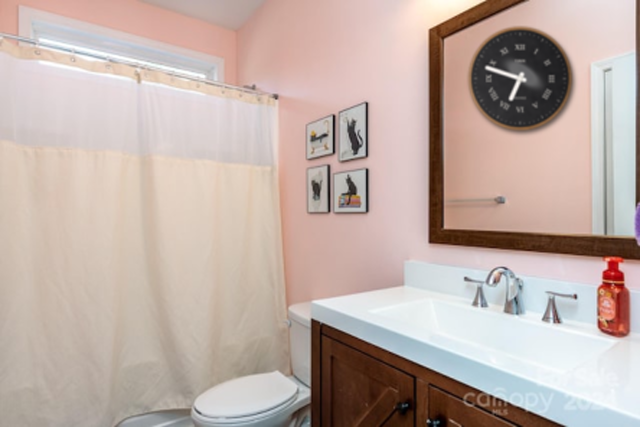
6:48
